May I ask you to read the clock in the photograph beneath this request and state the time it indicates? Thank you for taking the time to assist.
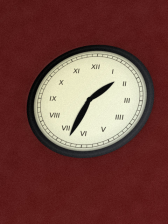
1:33
